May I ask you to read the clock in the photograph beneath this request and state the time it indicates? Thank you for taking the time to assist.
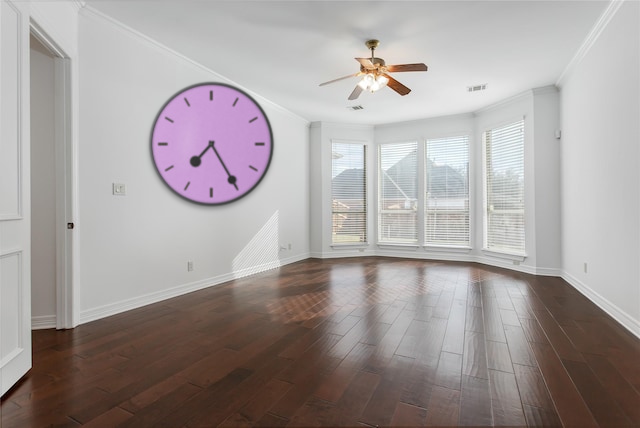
7:25
